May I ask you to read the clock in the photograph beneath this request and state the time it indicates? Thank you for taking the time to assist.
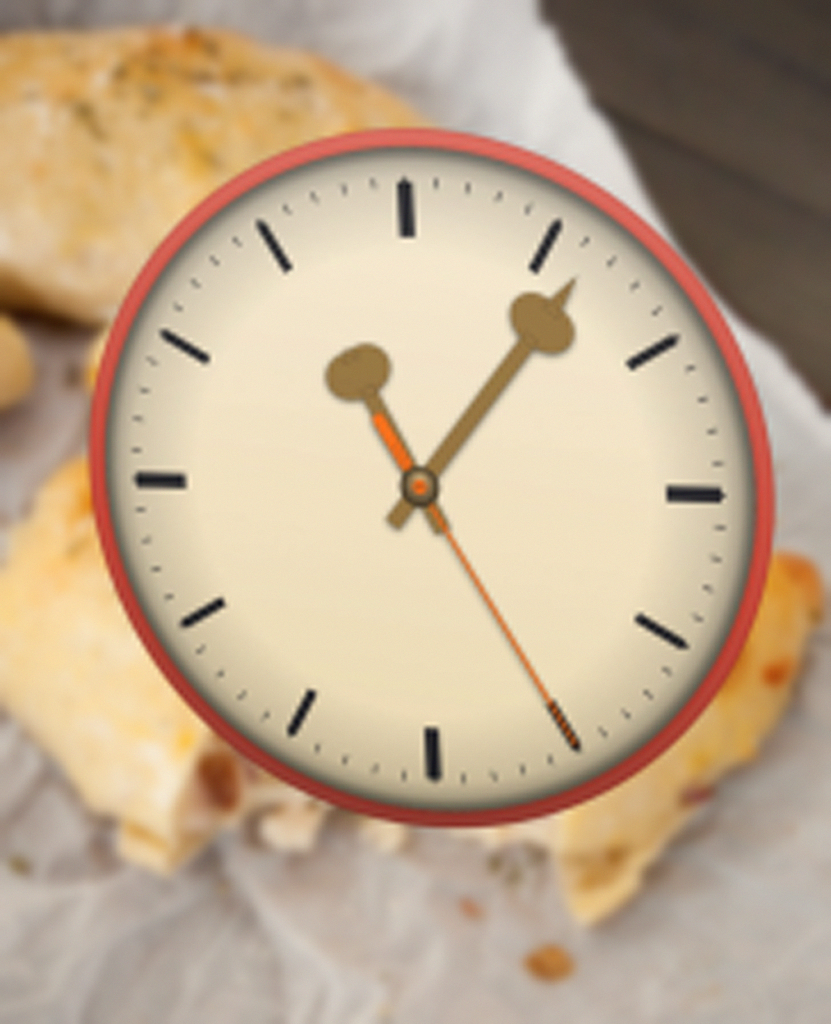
11:06:25
